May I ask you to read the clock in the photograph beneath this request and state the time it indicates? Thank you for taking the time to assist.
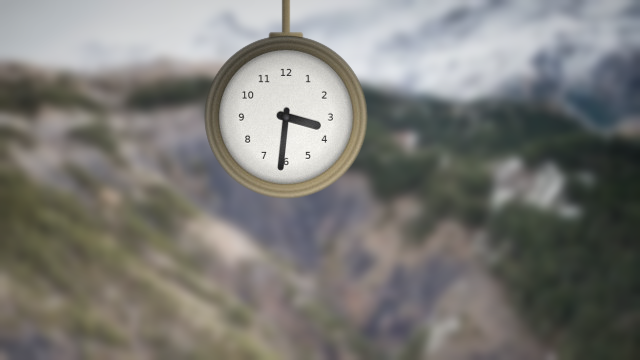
3:31
